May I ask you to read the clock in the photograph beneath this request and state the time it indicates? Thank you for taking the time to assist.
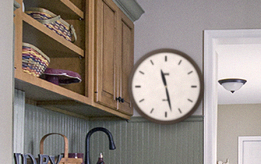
11:28
